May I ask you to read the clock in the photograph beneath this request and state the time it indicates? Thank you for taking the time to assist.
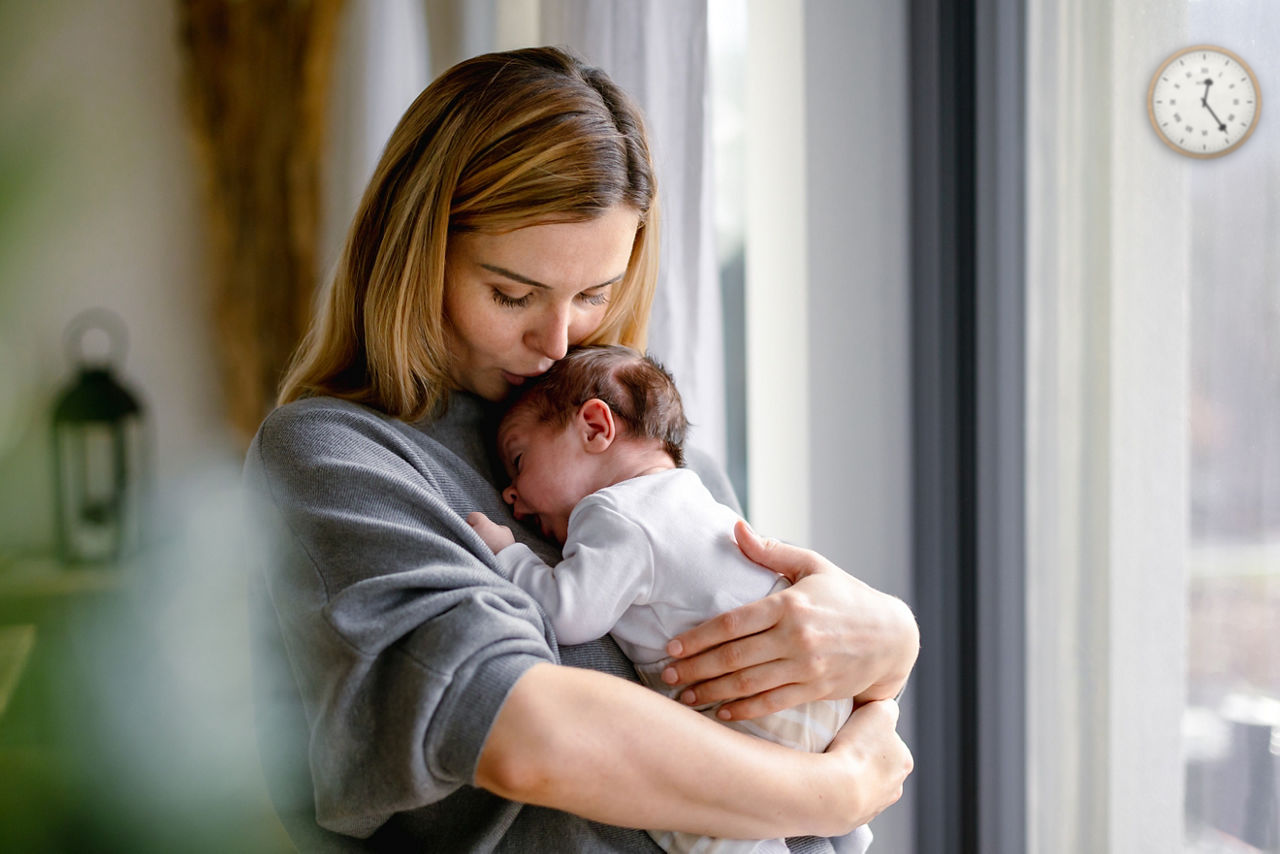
12:24
